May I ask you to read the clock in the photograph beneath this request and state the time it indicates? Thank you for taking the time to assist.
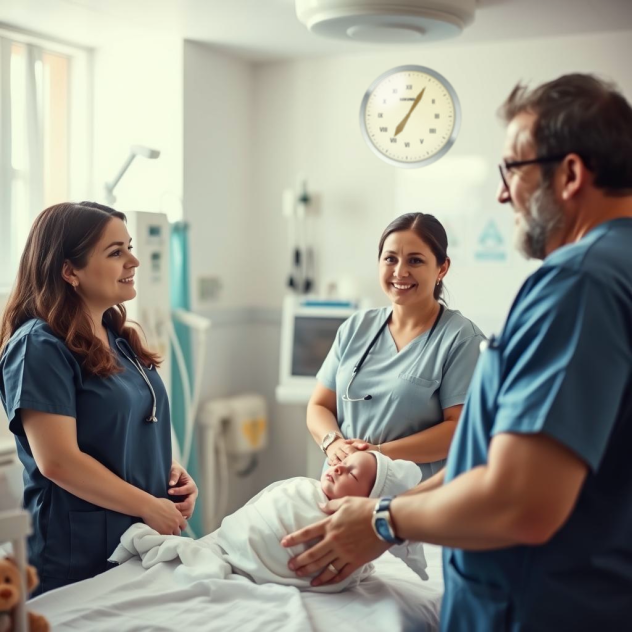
7:05
